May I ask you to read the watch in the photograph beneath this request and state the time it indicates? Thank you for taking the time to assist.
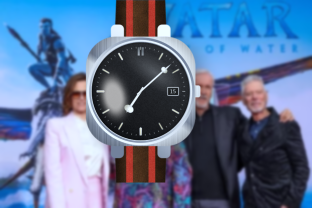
7:08
